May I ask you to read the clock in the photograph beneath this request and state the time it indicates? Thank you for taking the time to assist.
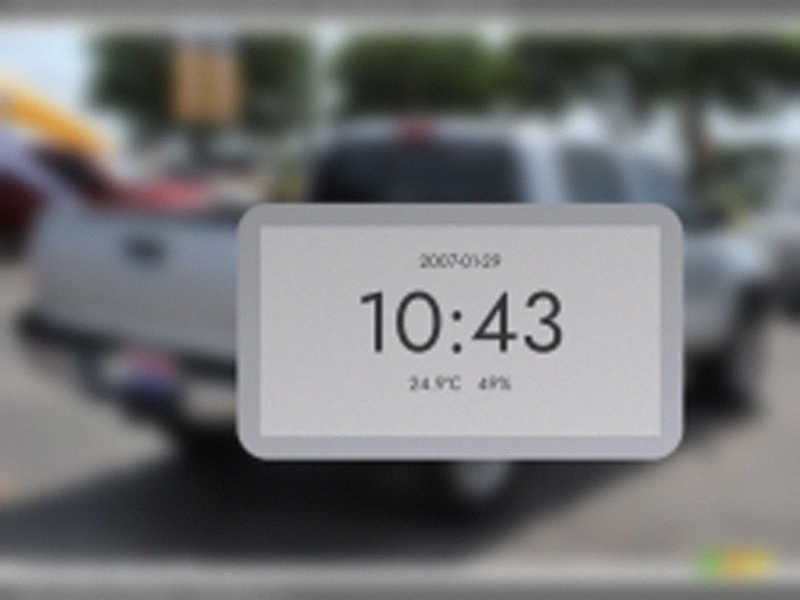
10:43
